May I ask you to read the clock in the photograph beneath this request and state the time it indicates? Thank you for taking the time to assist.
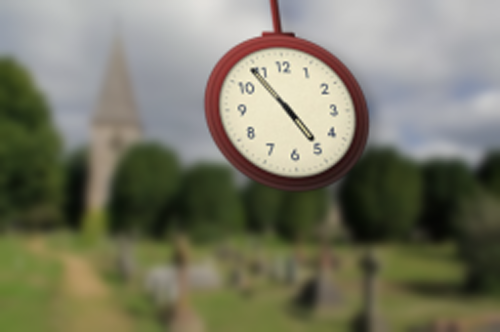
4:54
